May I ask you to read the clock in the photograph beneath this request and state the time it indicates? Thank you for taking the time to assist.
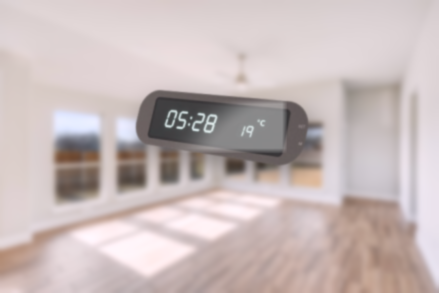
5:28
